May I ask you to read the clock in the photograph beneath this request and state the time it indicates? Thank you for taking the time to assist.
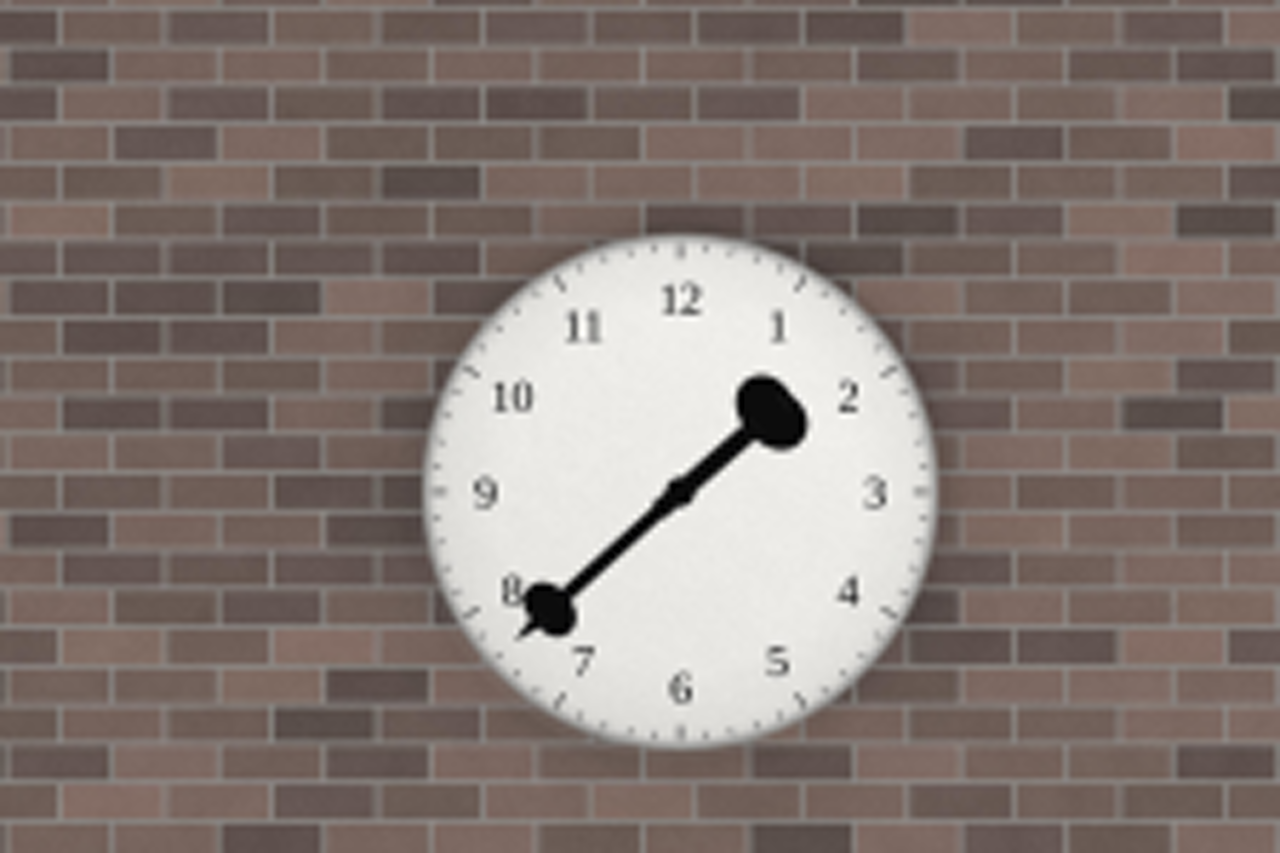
1:38
